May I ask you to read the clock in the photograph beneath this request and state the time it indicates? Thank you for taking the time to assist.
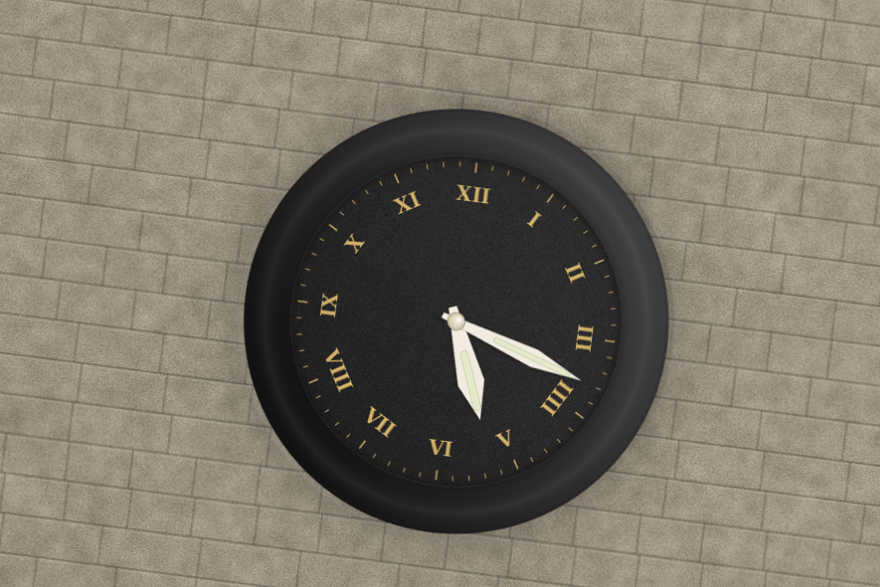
5:18
